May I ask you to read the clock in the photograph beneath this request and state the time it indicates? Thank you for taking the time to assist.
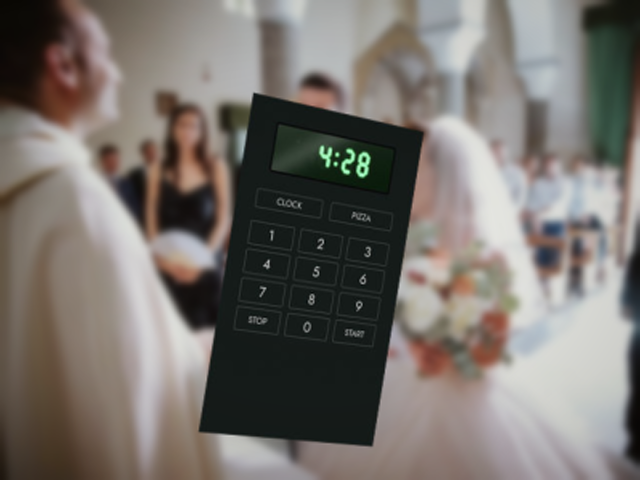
4:28
